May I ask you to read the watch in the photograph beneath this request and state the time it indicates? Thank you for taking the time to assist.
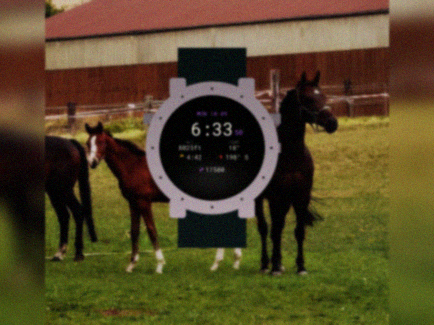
6:33
